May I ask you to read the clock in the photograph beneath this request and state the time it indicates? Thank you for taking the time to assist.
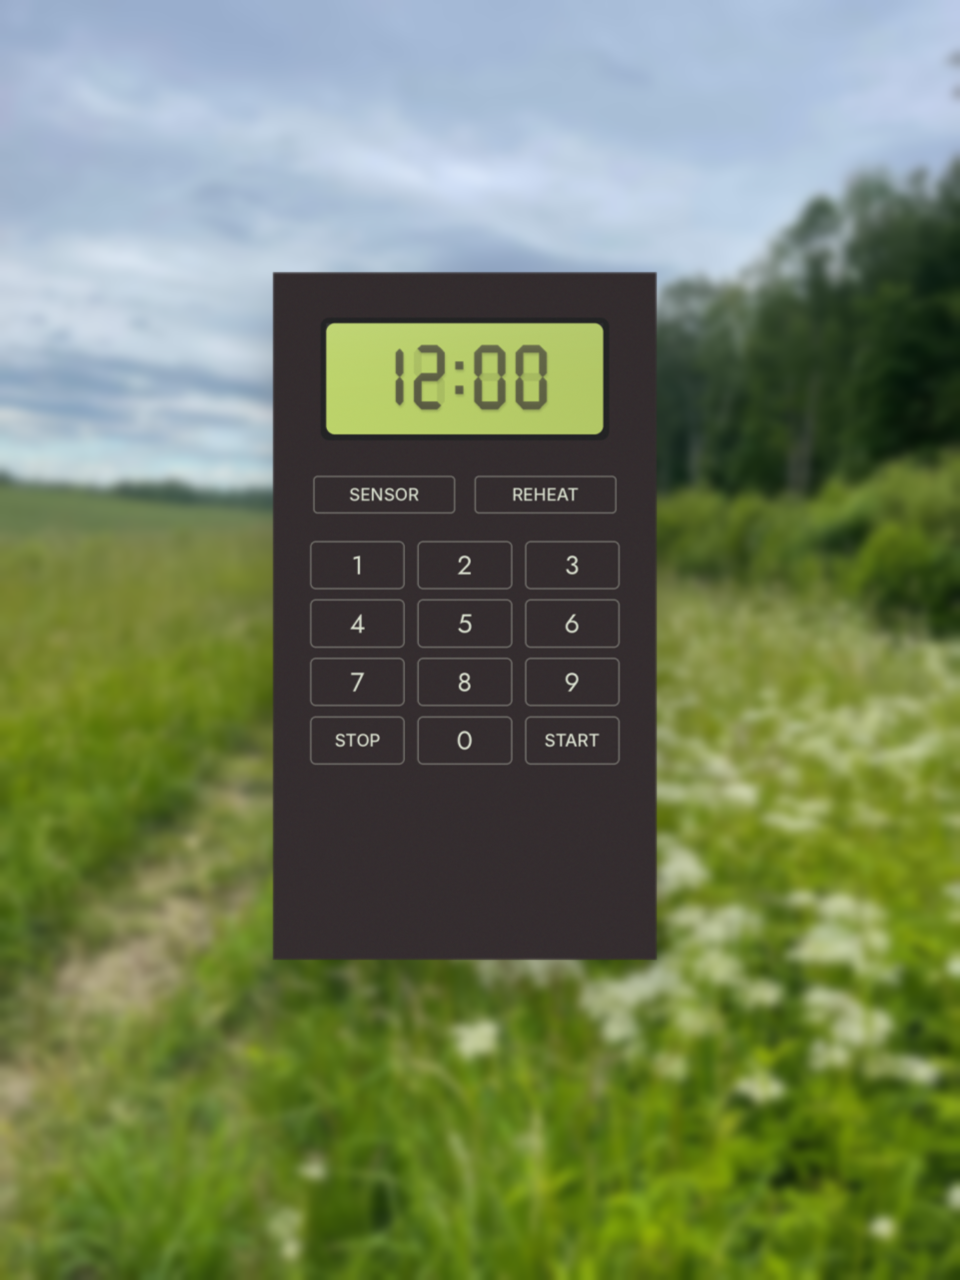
12:00
